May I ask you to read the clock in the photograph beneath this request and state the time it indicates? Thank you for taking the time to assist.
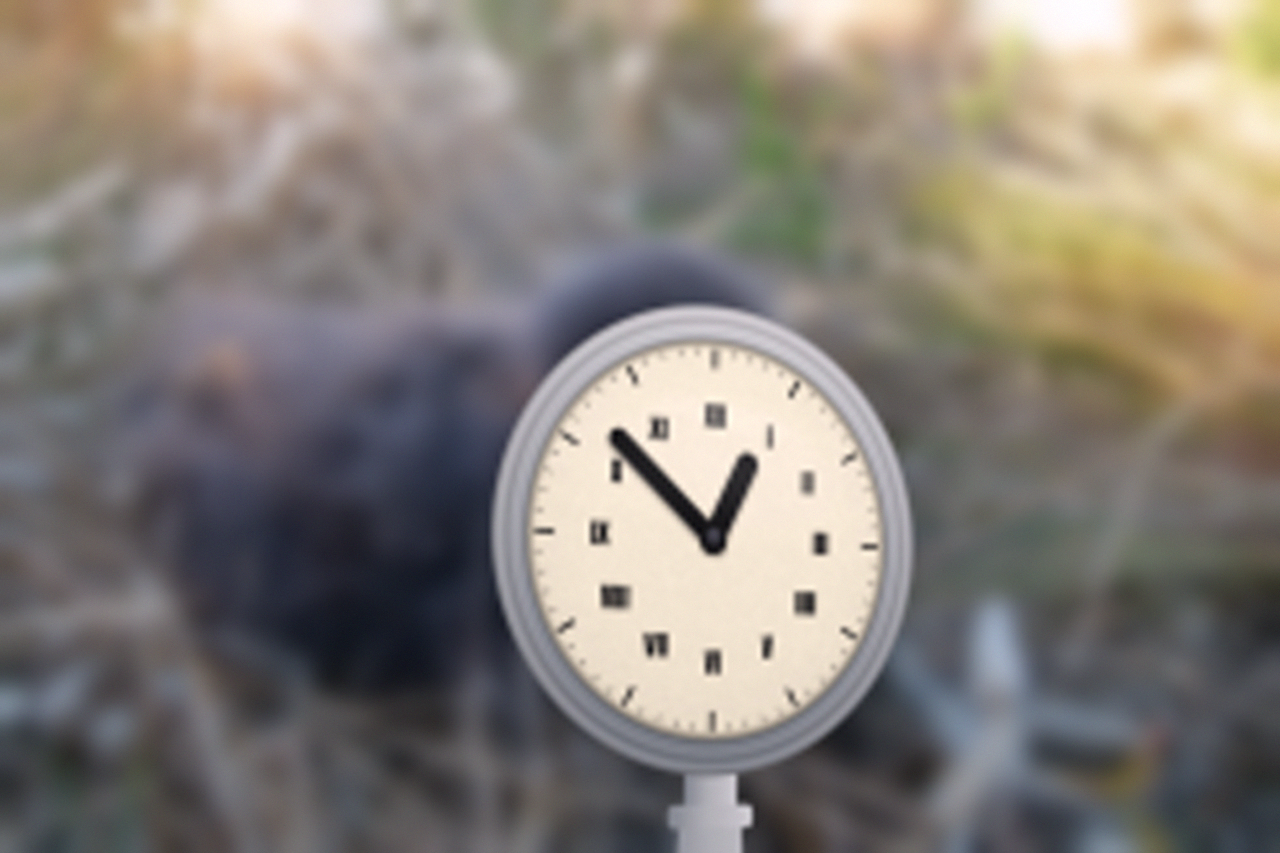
12:52
